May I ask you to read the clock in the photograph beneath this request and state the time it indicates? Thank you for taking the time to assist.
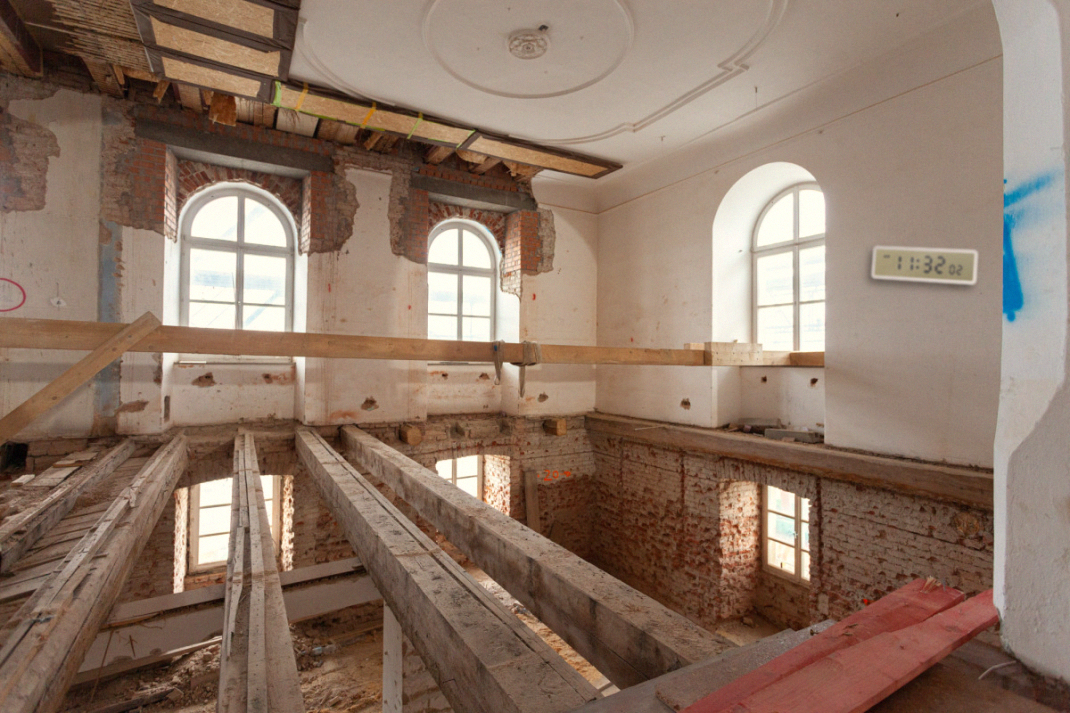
11:32
